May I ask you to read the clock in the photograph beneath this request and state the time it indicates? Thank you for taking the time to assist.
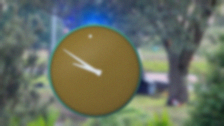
9:52
